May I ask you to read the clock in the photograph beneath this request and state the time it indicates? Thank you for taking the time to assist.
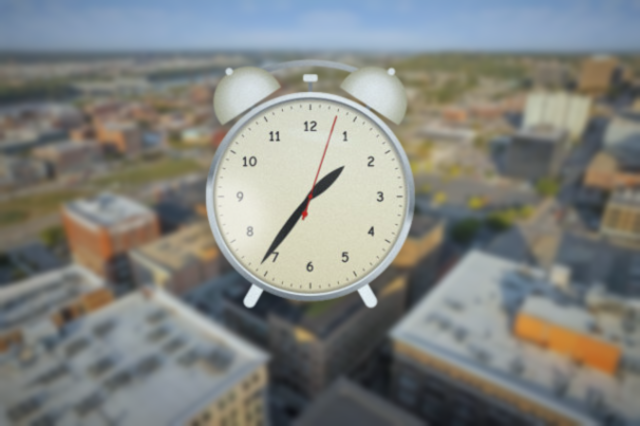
1:36:03
